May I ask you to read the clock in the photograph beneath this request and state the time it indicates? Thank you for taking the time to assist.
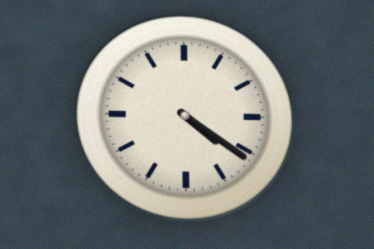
4:21
